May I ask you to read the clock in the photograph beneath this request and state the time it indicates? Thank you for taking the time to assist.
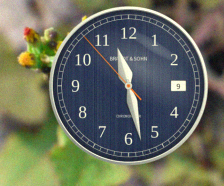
11:27:53
